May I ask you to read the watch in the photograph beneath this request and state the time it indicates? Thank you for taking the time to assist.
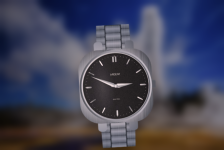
2:49
